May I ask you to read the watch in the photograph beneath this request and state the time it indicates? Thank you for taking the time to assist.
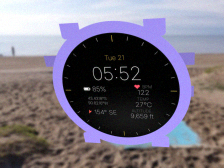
5:52
